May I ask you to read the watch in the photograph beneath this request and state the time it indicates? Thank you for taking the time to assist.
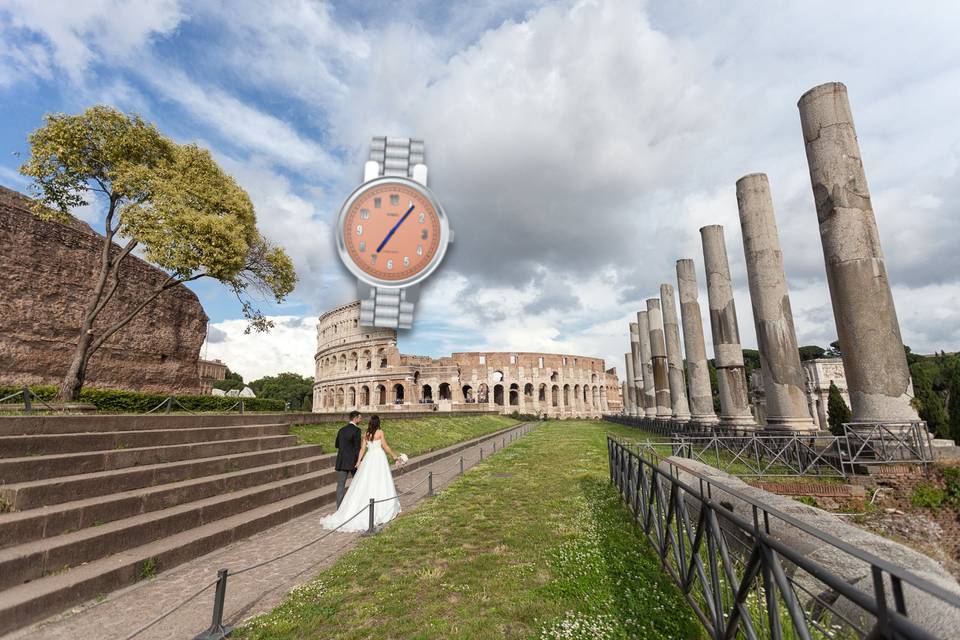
7:06
